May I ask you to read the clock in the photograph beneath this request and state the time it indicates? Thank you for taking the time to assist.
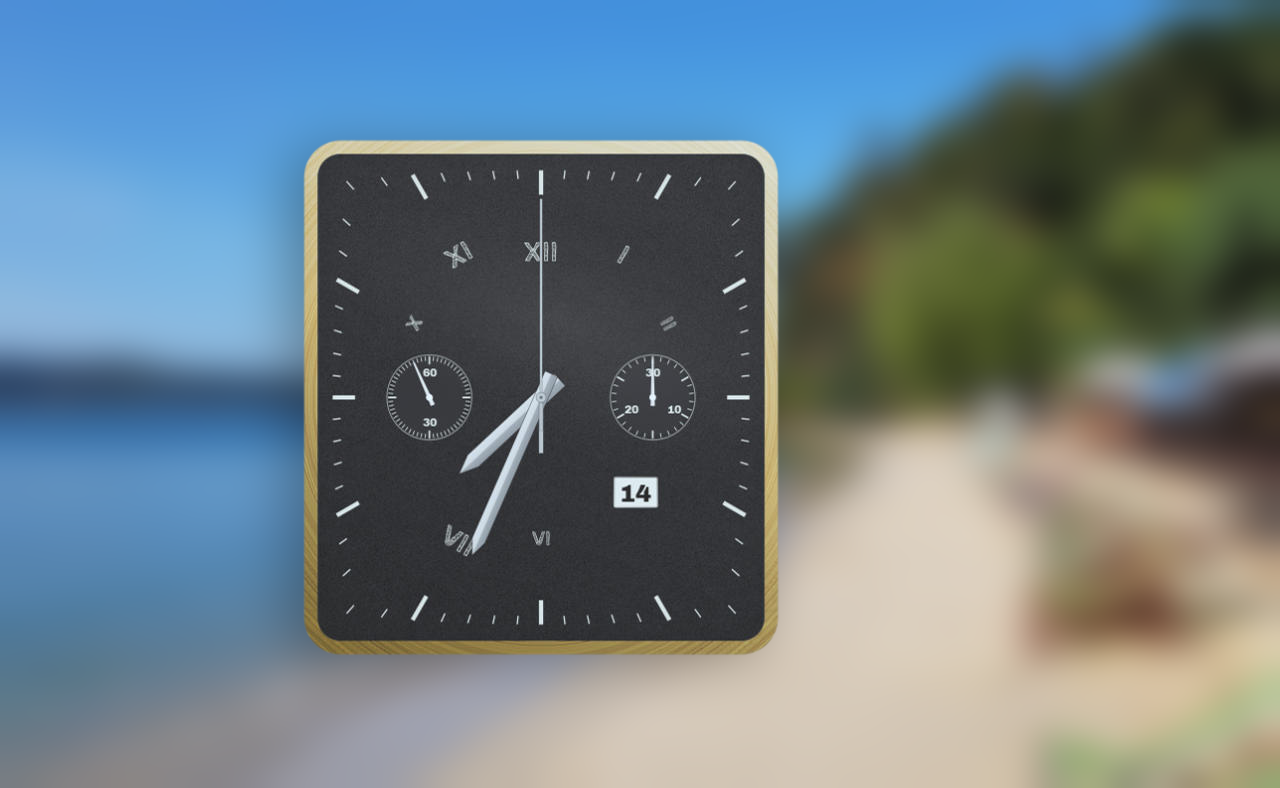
7:33:56
